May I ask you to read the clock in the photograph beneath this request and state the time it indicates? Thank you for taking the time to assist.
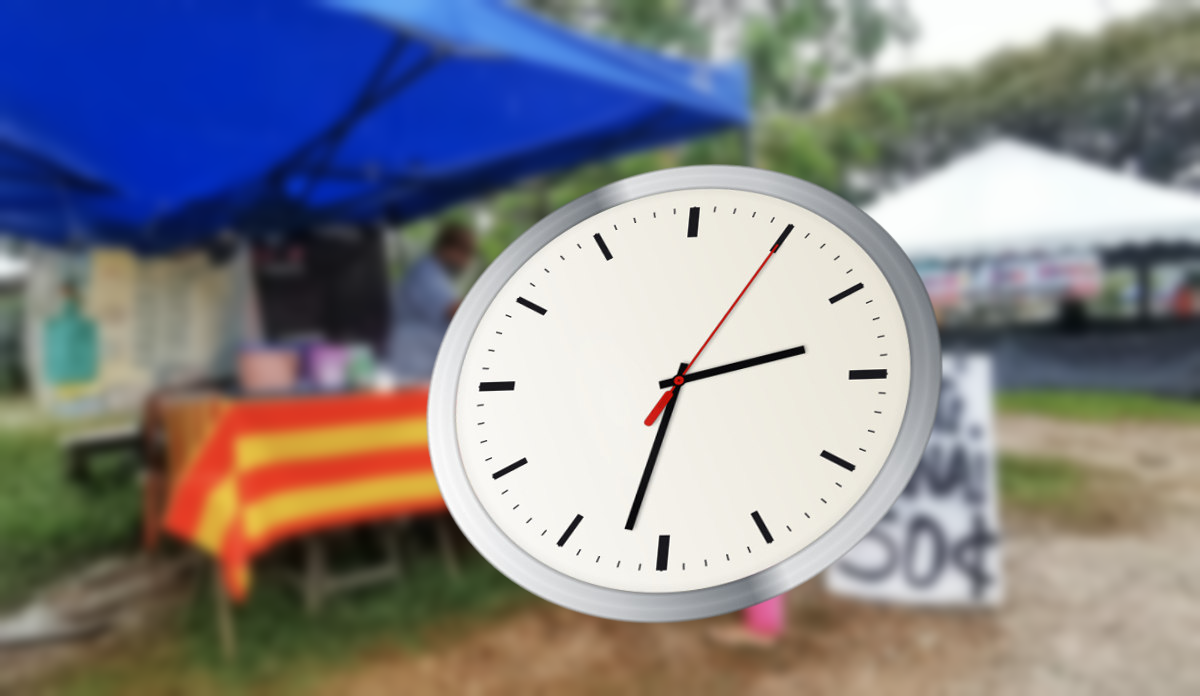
2:32:05
